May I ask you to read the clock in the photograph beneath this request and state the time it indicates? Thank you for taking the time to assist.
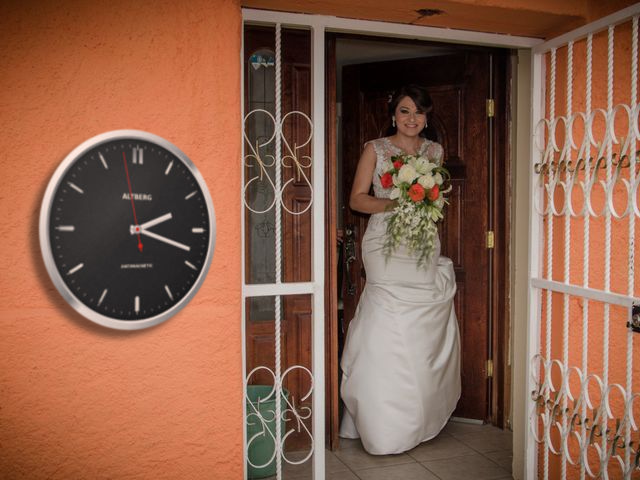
2:17:58
